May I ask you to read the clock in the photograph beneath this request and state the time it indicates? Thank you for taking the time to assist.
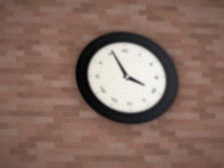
3:56
